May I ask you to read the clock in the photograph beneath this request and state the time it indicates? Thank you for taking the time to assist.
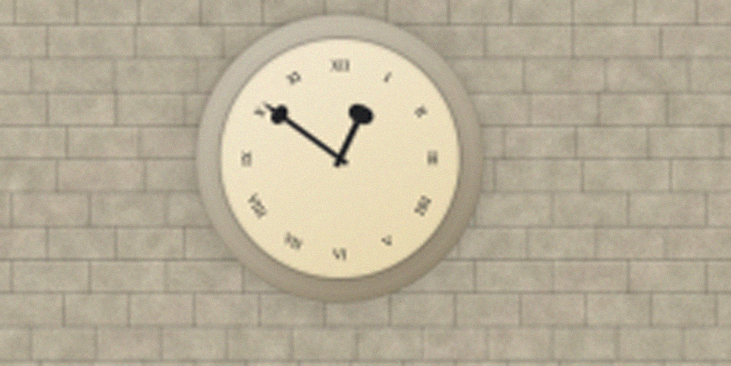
12:51
